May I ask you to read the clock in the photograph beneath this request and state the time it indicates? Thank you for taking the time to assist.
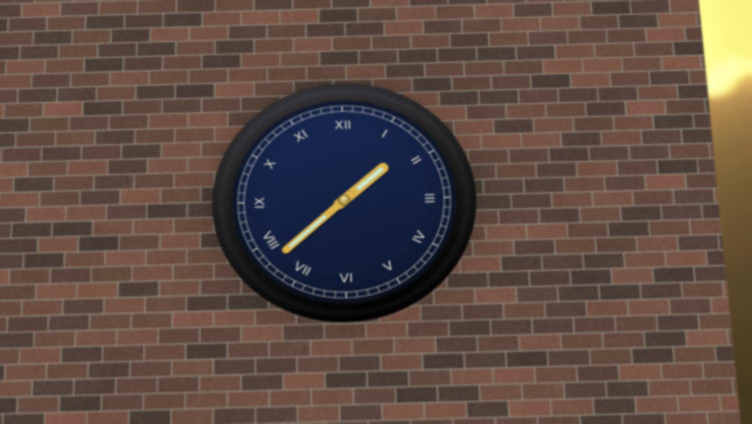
1:38
